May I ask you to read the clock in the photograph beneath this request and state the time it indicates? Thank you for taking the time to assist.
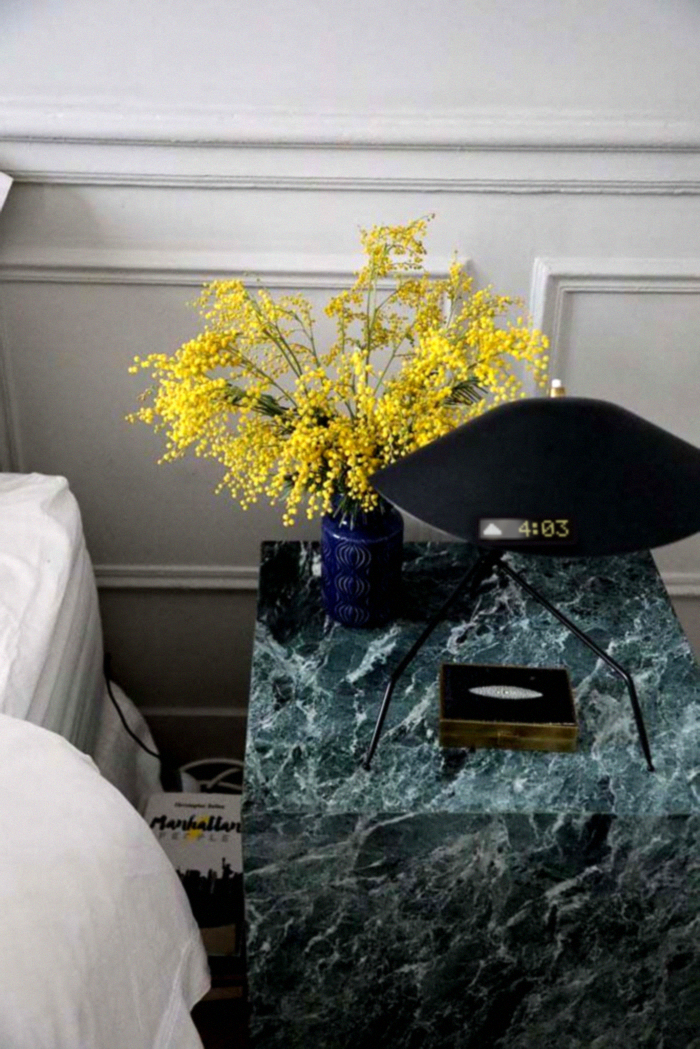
4:03
